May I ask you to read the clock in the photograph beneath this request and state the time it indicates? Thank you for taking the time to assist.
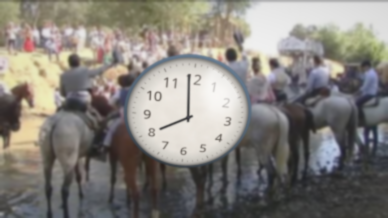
7:59
